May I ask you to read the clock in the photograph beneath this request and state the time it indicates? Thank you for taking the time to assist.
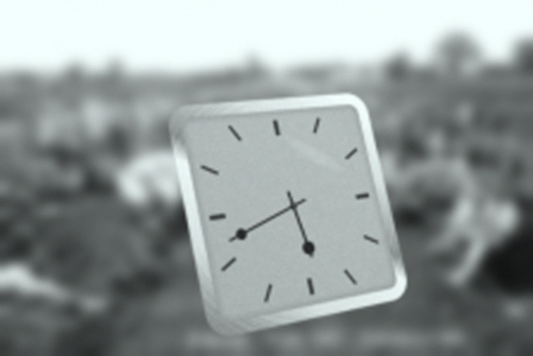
5:42
